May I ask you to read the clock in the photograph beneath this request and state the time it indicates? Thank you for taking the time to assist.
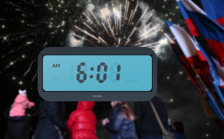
6:01
